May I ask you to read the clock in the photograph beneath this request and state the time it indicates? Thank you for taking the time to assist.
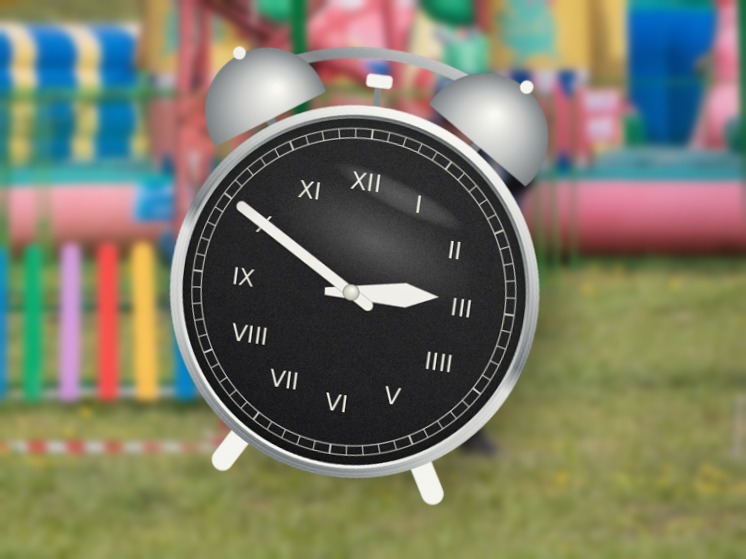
2:50
